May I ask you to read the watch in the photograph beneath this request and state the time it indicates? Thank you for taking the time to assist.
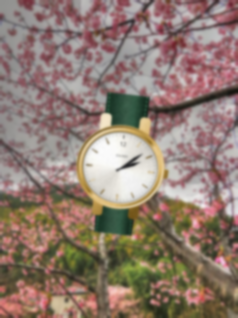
2:08
